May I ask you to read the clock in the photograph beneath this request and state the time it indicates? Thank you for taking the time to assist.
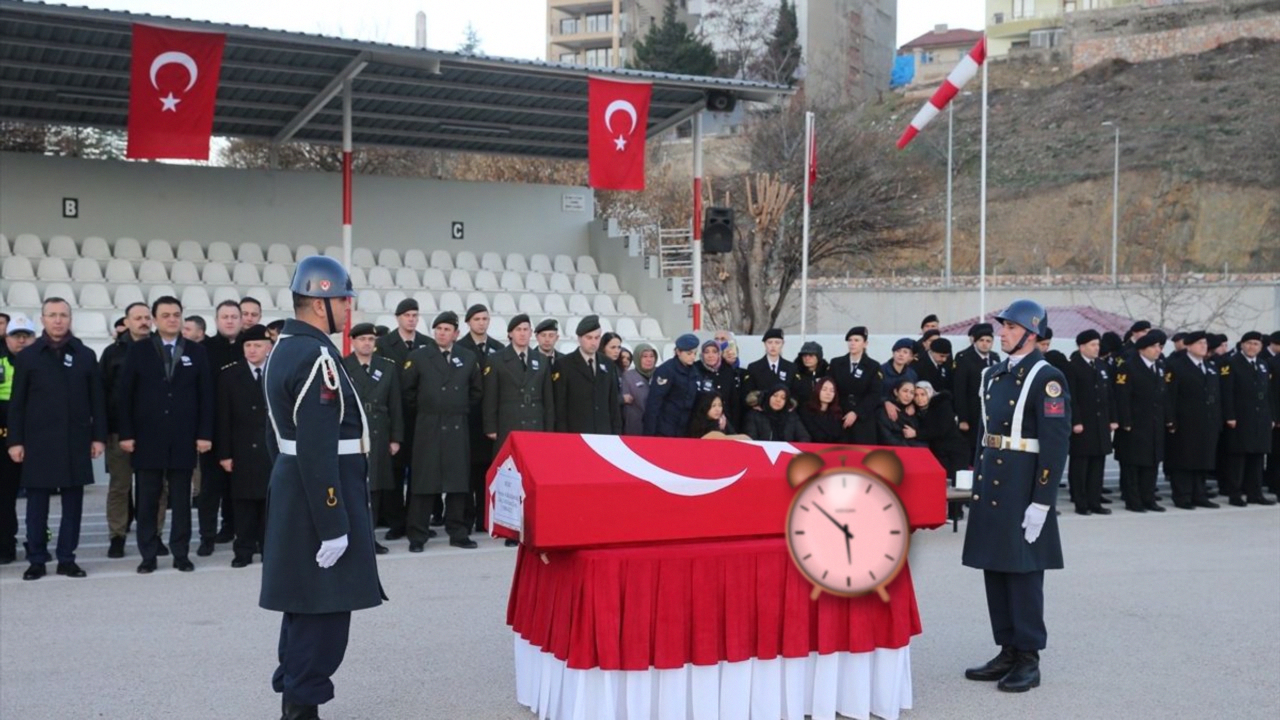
5:52
